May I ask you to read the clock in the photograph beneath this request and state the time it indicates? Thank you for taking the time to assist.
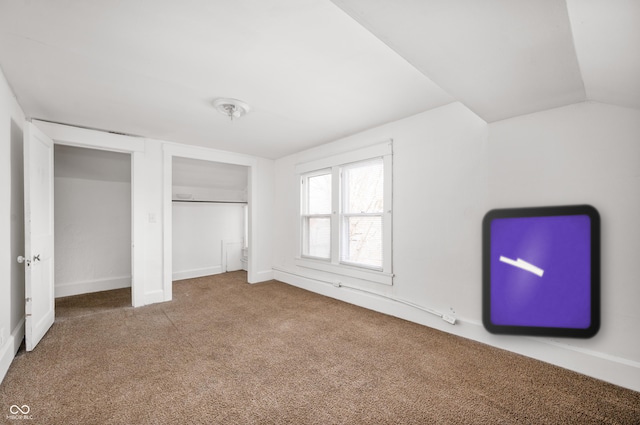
9:48
